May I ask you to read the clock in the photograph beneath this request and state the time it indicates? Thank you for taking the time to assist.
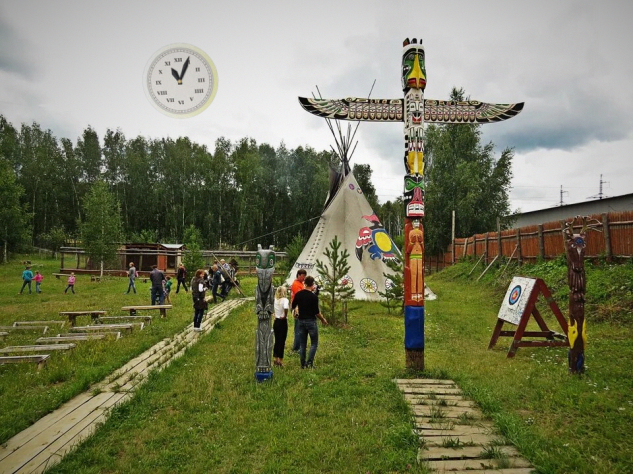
11:04
